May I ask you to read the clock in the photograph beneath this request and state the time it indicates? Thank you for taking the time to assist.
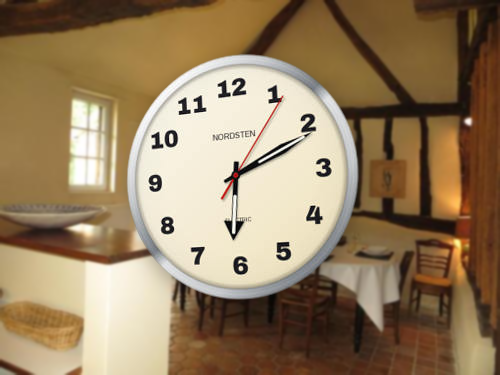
6:11:06
